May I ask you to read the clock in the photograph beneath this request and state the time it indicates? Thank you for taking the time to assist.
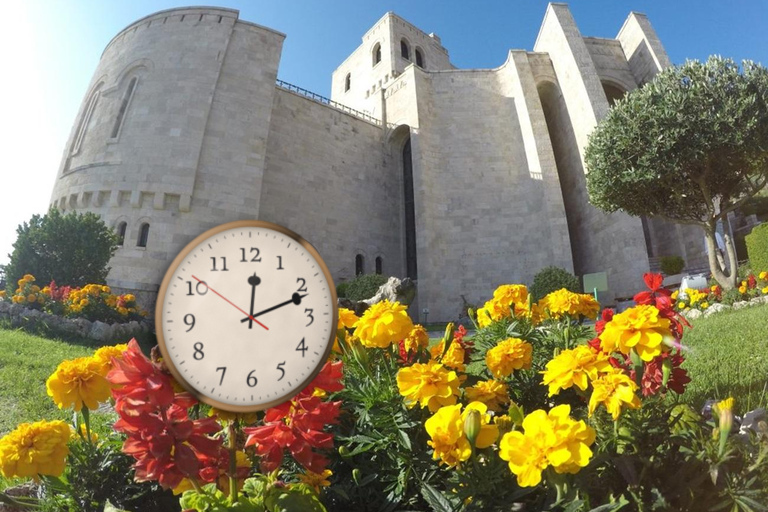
12:11:51
